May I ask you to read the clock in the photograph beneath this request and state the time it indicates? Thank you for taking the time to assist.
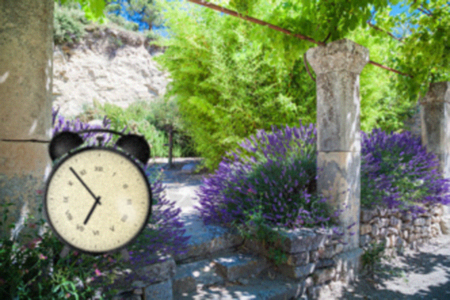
6:53
